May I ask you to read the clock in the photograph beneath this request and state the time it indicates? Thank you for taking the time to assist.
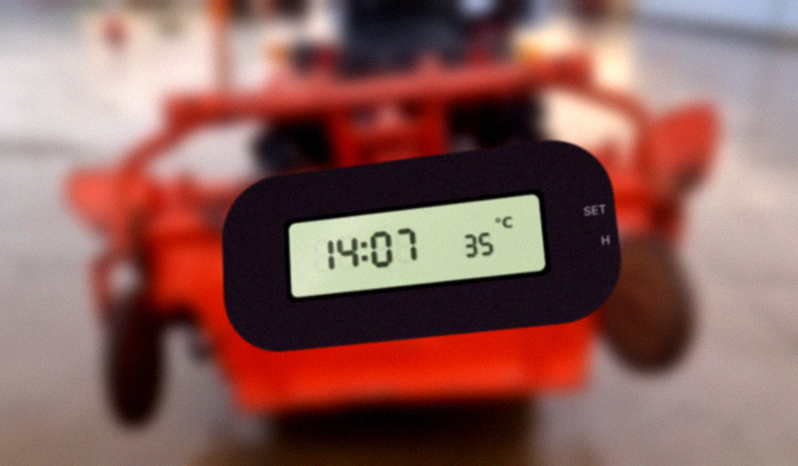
14:07
